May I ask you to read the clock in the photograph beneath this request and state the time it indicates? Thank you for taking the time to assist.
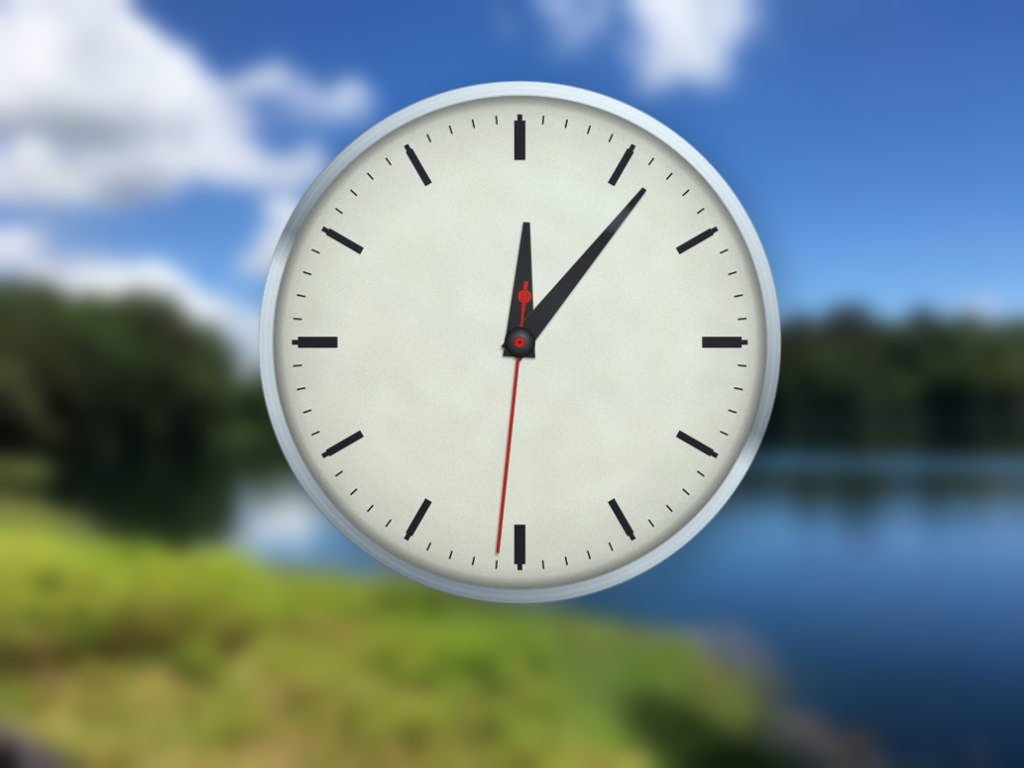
12:06:31
